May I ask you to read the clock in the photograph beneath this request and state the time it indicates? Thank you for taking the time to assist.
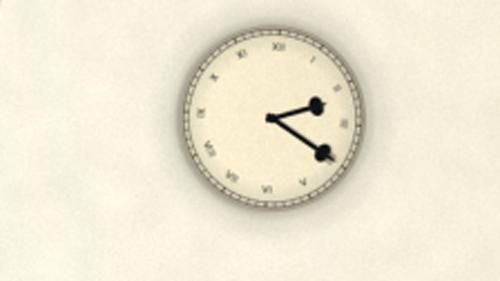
2:20
